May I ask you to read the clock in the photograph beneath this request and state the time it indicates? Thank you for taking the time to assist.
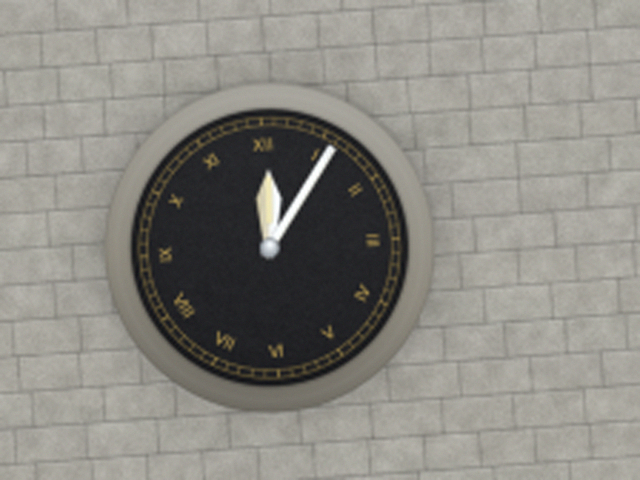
12:06
